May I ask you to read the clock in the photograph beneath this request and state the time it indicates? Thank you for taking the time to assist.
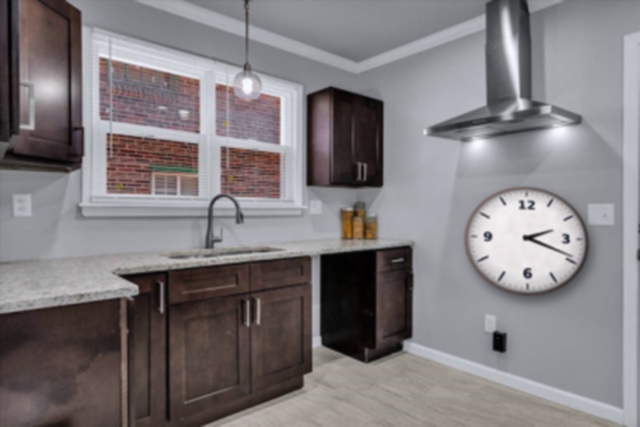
2:19
